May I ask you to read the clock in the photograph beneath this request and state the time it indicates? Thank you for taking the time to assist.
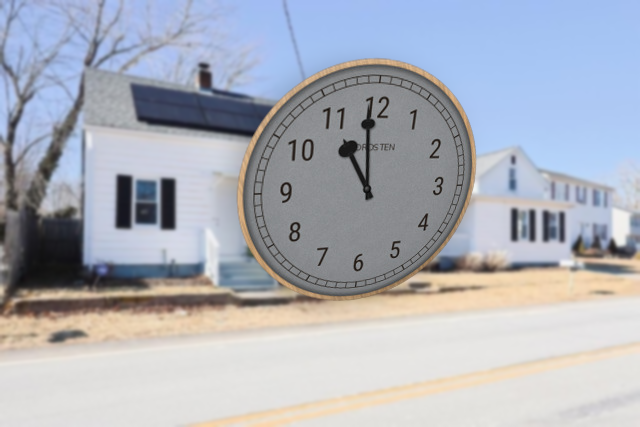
10:59
